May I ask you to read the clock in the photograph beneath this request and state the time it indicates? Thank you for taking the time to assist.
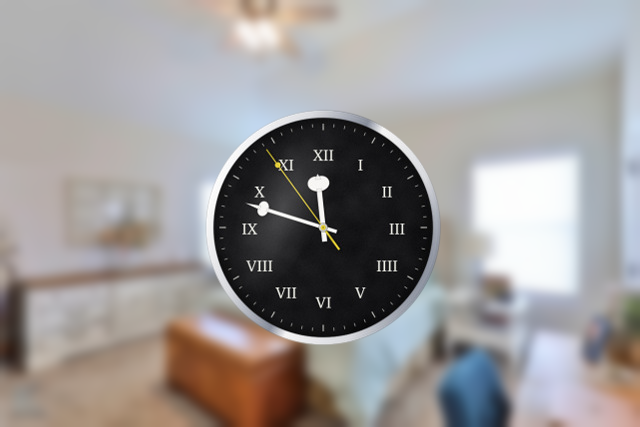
11:47:54
